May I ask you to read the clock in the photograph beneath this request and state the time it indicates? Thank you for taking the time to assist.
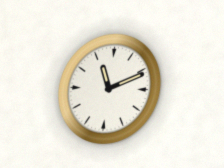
11:11
